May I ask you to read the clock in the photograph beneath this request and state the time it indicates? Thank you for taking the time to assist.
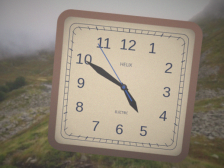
4:49:54
